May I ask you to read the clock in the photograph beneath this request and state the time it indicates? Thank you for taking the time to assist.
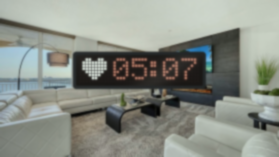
5:07
